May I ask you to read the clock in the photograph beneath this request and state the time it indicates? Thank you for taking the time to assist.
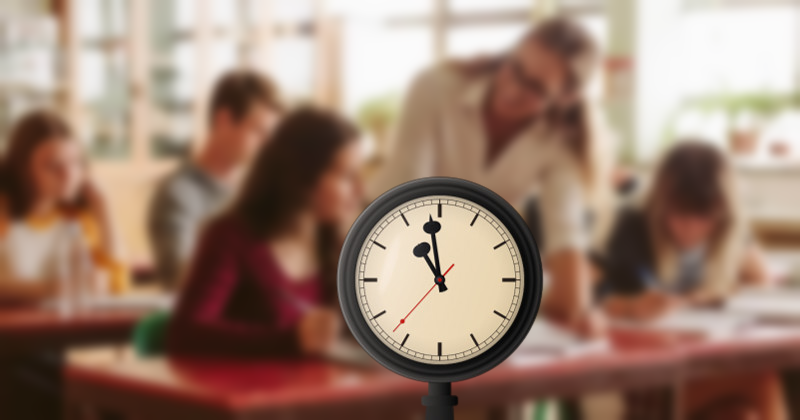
10:58:37
